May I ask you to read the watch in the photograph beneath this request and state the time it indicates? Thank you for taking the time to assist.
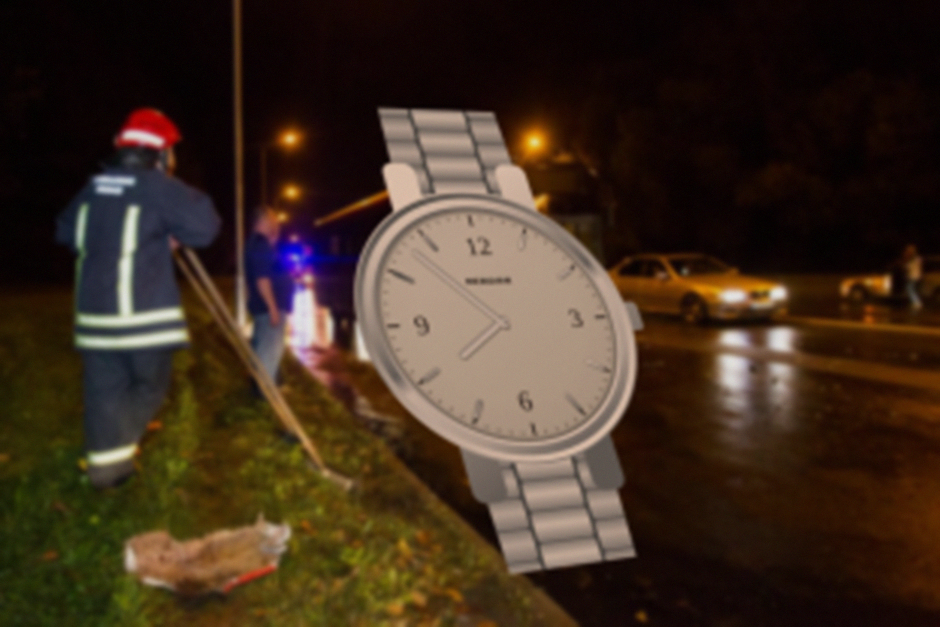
7:53
